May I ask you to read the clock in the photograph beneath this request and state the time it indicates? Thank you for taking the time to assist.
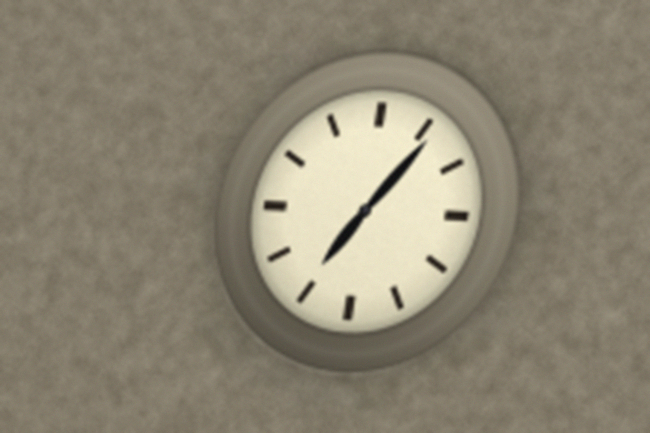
7:06
